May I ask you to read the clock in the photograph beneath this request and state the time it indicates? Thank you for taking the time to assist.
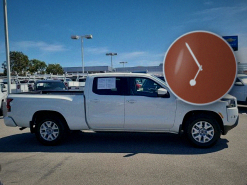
6:55
